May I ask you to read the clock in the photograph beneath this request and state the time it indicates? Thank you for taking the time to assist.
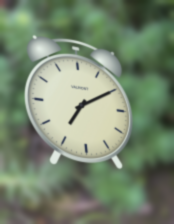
7:10
